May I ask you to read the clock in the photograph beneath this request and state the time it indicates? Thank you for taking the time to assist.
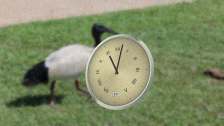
11:02
